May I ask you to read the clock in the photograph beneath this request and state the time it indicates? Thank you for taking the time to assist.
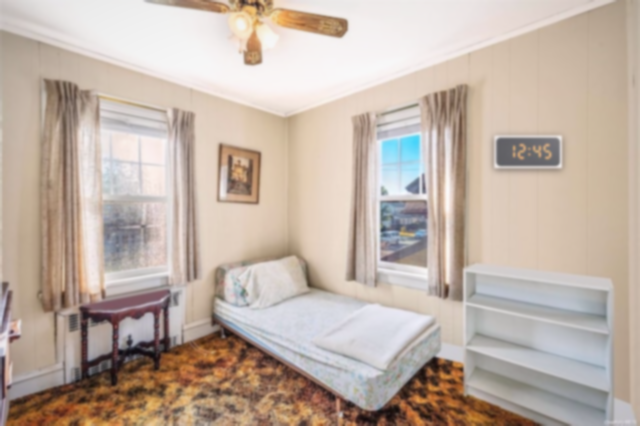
12:45
